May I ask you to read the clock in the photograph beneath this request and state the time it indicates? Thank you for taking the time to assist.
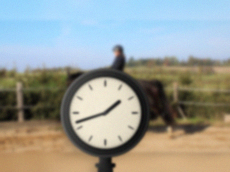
1:42
